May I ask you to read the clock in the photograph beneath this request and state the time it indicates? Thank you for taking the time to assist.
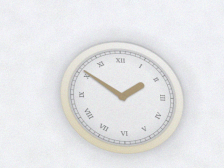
1:51
